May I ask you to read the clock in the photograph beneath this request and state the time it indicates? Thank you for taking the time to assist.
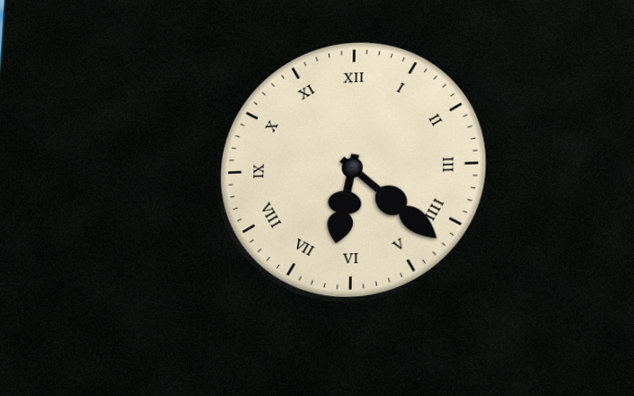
6:22
